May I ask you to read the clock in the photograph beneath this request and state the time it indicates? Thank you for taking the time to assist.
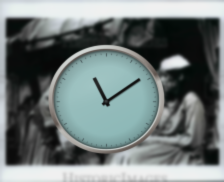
11:09
